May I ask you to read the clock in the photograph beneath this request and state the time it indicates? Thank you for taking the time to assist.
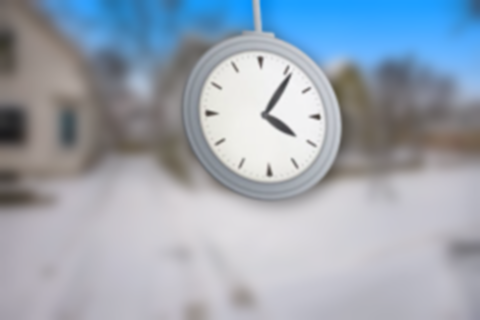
4:06
